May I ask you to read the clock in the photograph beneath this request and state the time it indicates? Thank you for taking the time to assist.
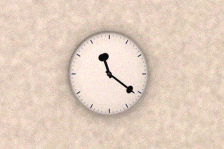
11:21
